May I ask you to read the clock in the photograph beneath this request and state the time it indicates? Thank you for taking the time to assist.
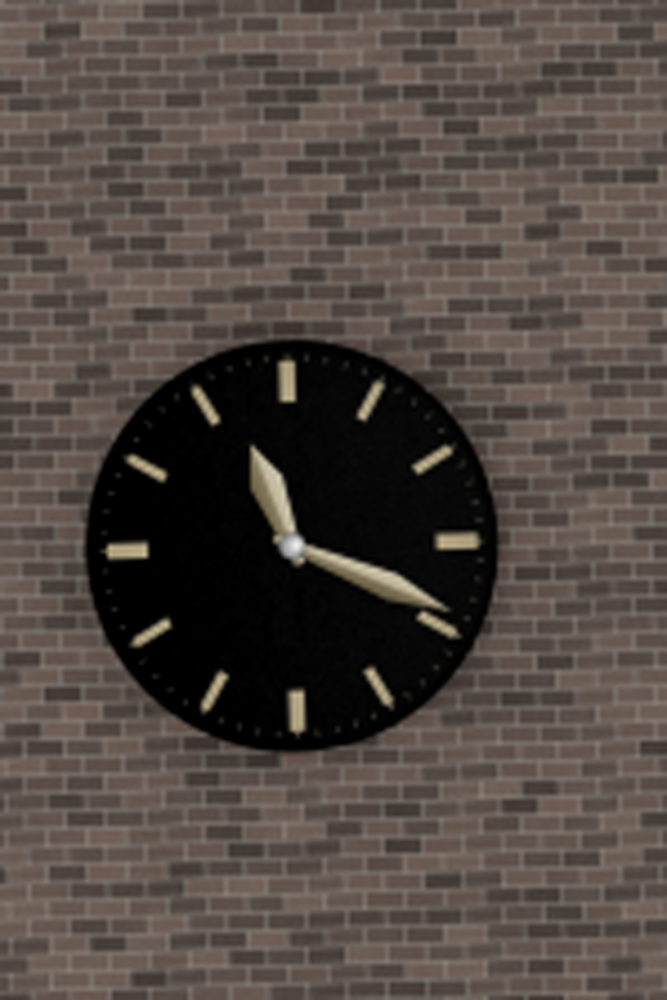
11:19
